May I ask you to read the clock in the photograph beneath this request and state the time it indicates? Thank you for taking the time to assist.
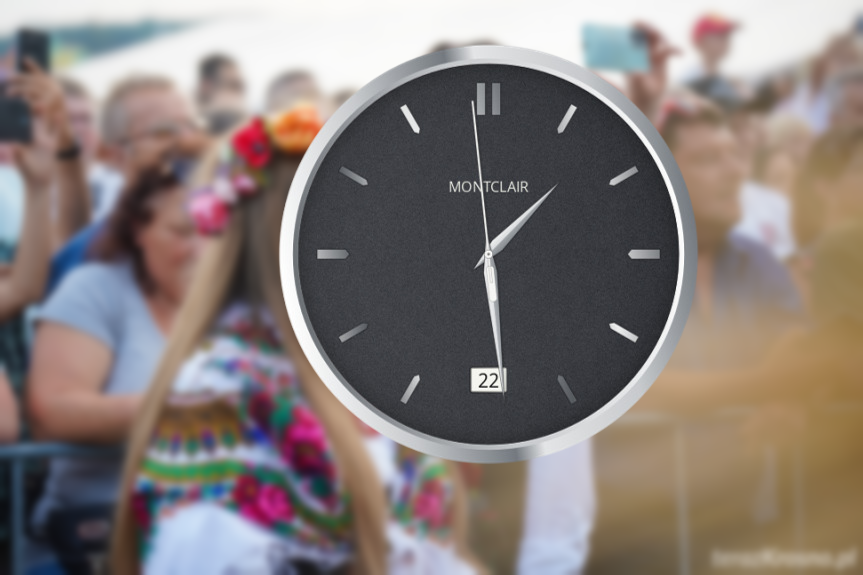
1:28:59
